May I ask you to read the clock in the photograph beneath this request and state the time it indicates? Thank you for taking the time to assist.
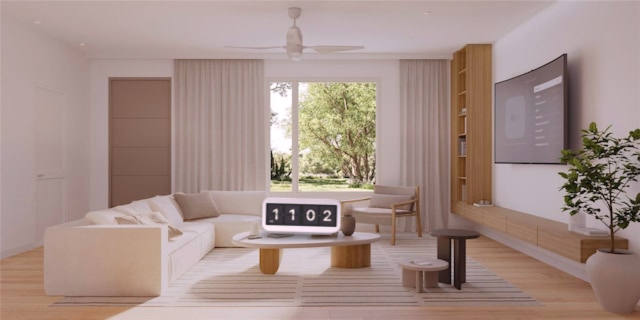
11:02
